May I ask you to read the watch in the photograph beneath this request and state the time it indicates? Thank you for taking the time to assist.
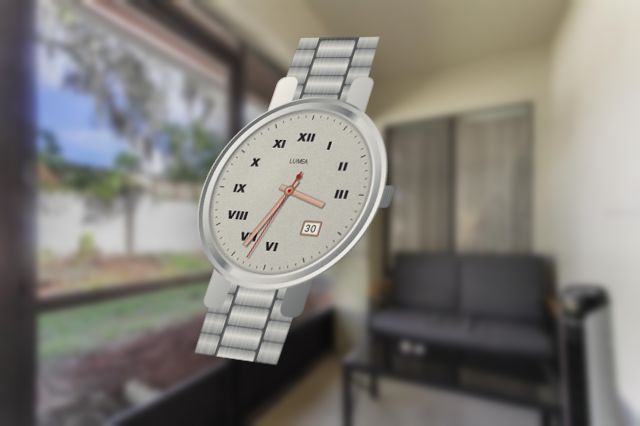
3:34:33
